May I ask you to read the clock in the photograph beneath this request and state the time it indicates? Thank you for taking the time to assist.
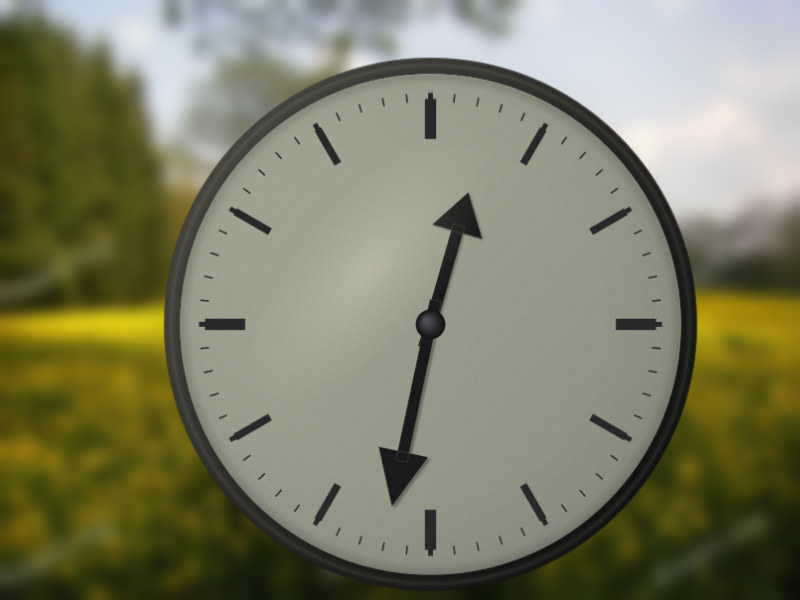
12:32
